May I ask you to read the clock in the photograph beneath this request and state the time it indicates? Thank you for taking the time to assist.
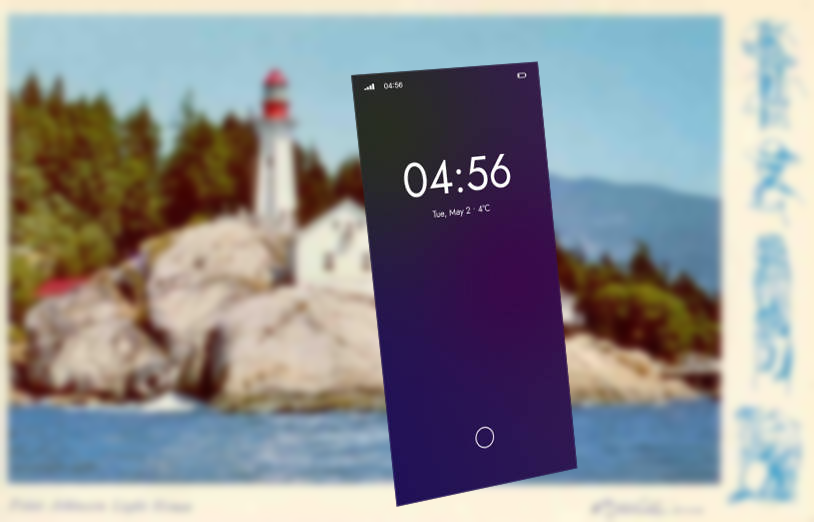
4:56
